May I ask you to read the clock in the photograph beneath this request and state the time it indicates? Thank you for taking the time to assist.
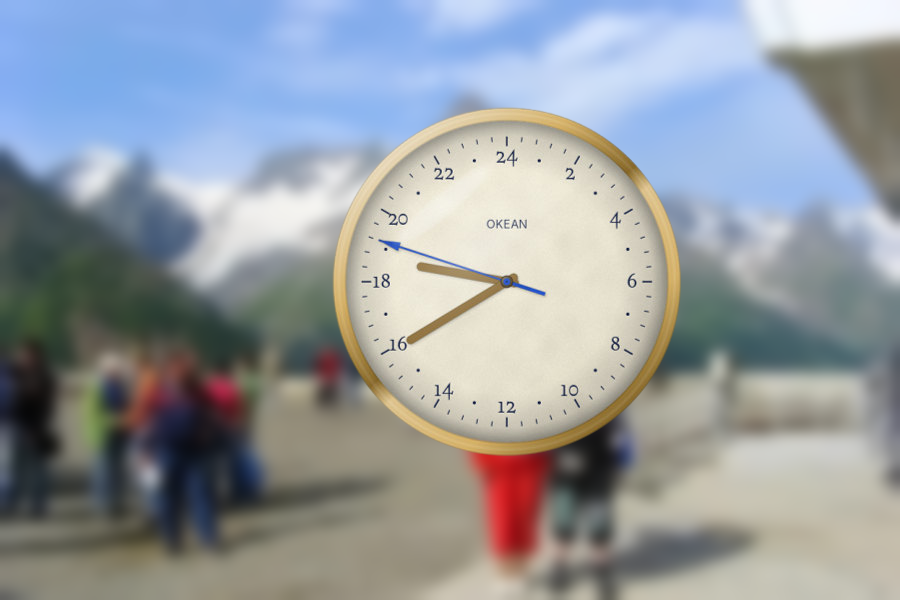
18:39:48
